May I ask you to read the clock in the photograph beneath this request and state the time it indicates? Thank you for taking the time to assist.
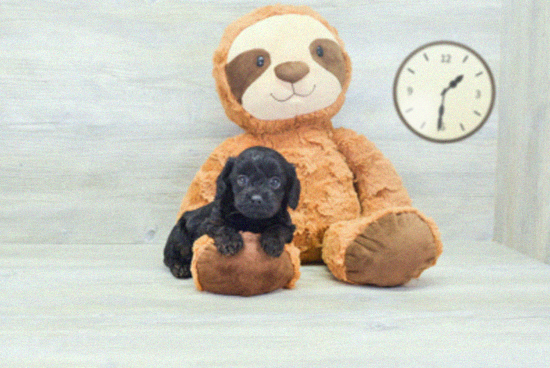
1:31
